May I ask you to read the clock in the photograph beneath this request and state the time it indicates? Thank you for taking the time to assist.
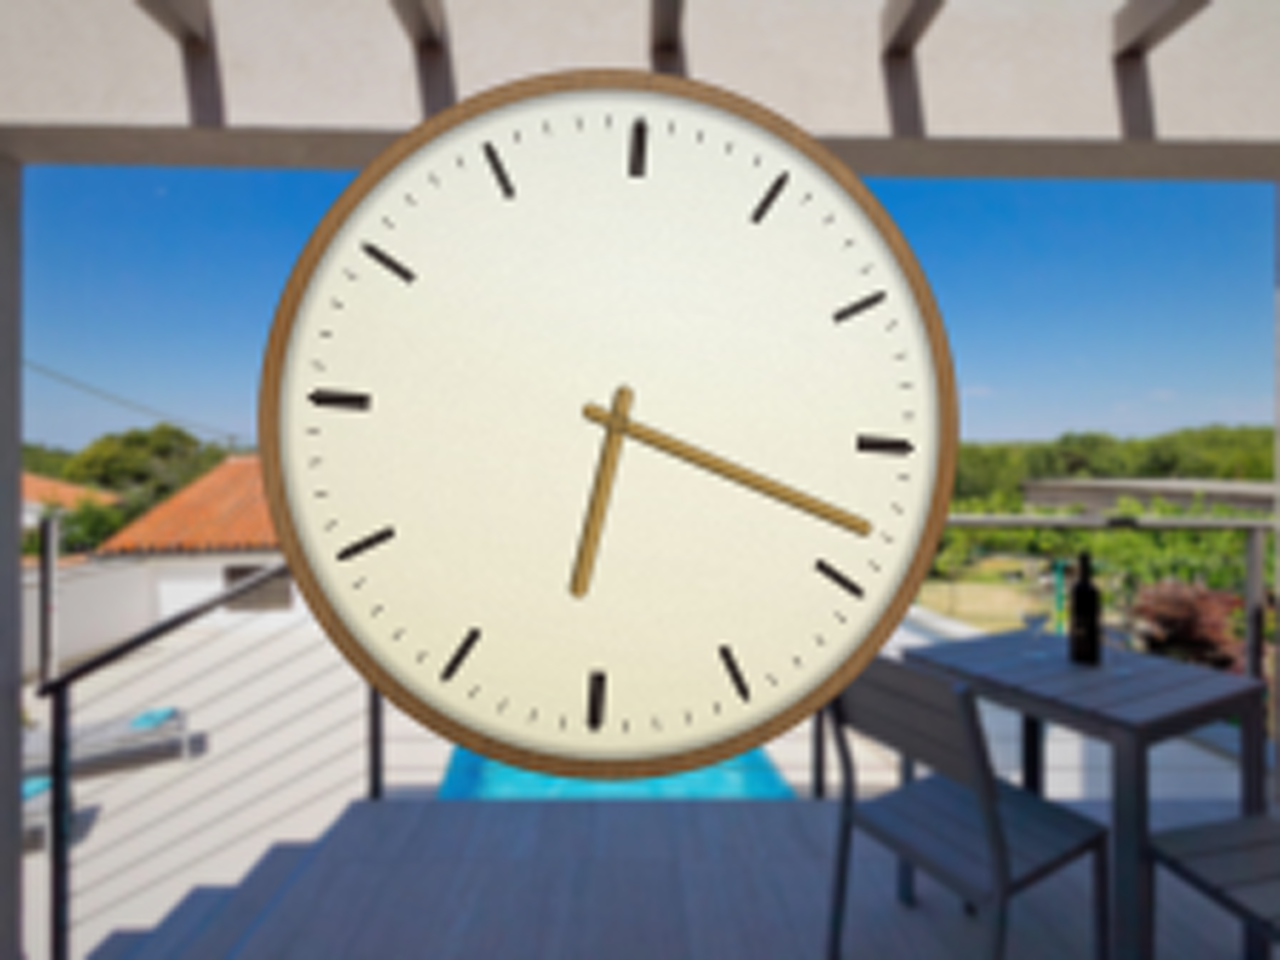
6:18
